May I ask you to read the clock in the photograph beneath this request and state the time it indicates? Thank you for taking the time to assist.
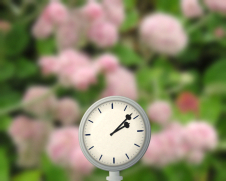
2:08
